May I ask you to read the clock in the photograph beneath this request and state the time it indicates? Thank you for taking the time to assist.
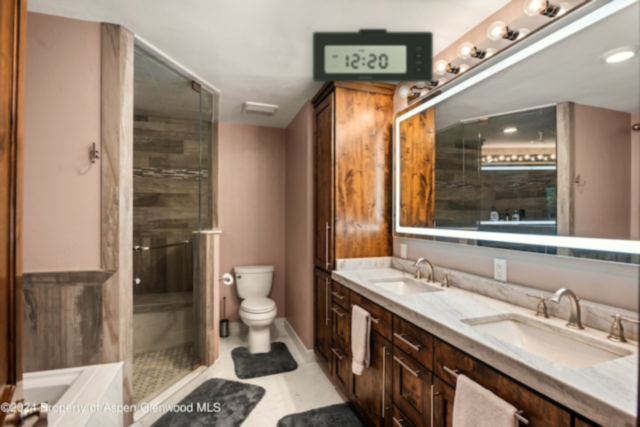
12:20
